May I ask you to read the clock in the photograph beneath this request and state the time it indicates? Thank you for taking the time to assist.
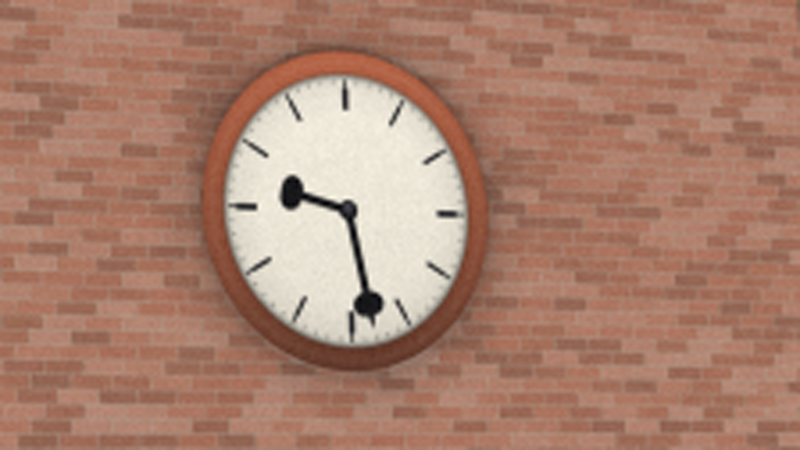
9:28
